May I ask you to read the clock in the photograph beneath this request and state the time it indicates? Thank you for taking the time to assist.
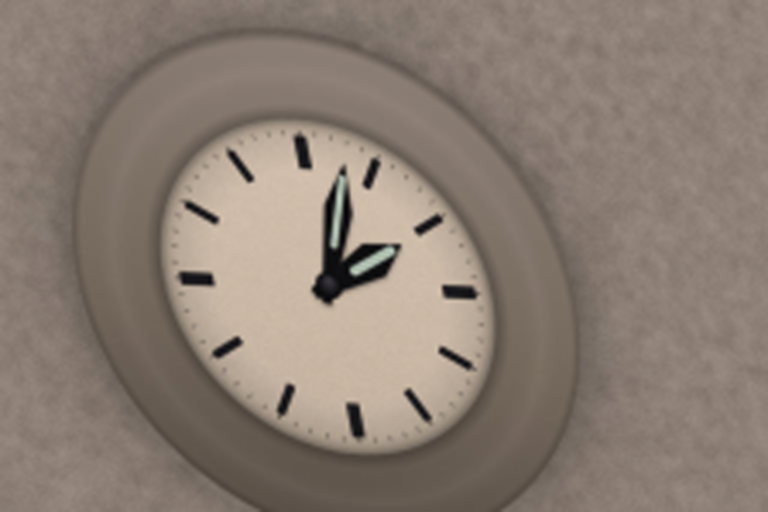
2:03
